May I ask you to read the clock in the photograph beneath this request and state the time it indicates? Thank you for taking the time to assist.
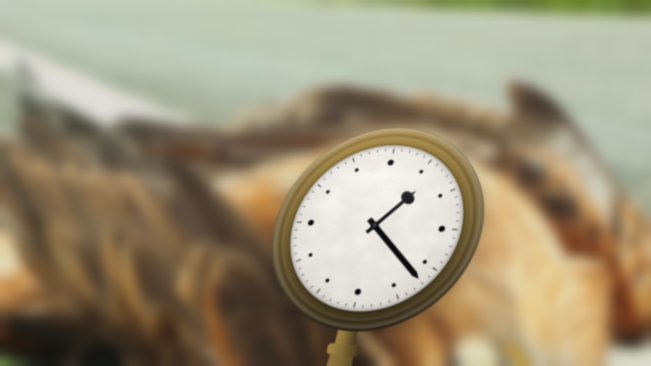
1:22
